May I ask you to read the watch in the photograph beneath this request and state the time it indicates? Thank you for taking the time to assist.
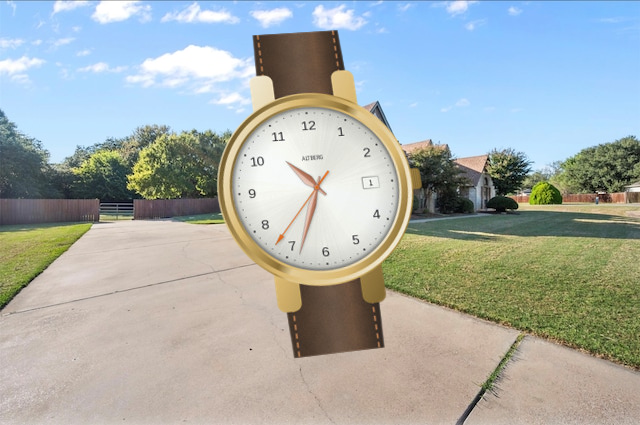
10:33:37
